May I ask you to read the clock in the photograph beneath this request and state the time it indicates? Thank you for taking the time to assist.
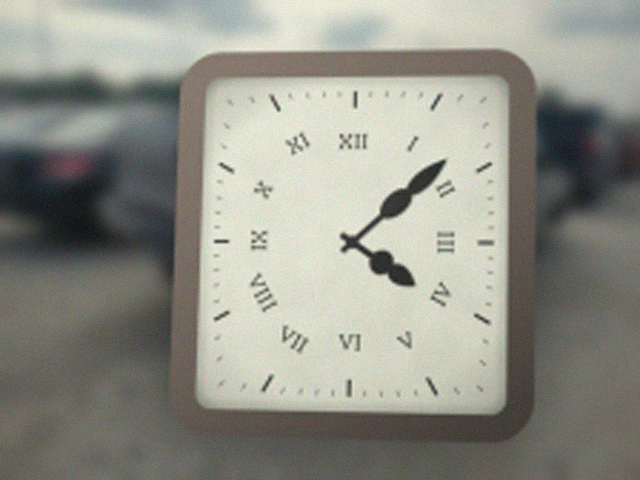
4:08
